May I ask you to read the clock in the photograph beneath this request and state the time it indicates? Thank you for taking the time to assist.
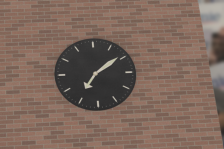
7:09
